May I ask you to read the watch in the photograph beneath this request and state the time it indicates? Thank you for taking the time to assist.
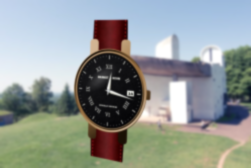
12:17
